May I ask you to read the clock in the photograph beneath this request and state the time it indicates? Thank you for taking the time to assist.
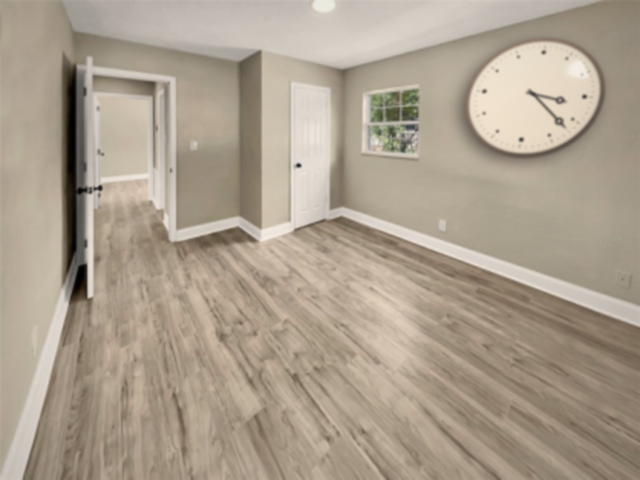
3:22
